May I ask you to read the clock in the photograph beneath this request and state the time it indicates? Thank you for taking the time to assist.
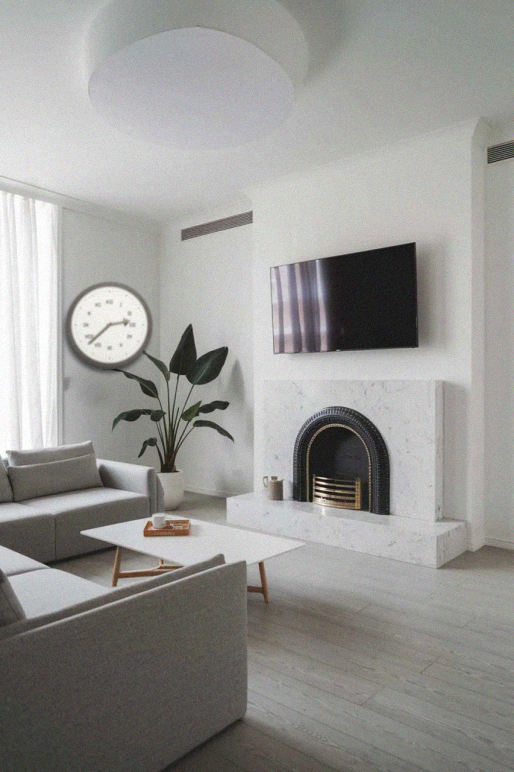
2:38
